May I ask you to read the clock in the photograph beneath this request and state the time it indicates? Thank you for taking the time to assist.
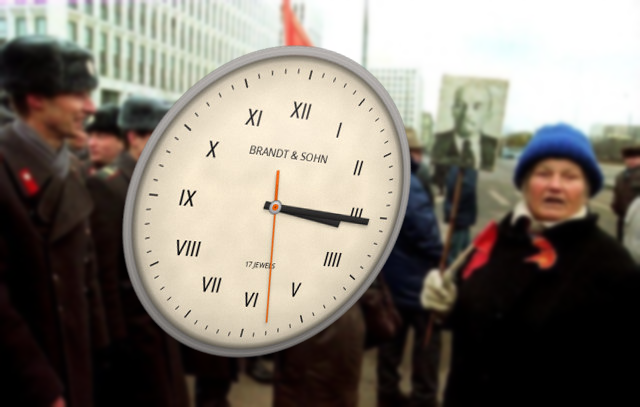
3:15:28
